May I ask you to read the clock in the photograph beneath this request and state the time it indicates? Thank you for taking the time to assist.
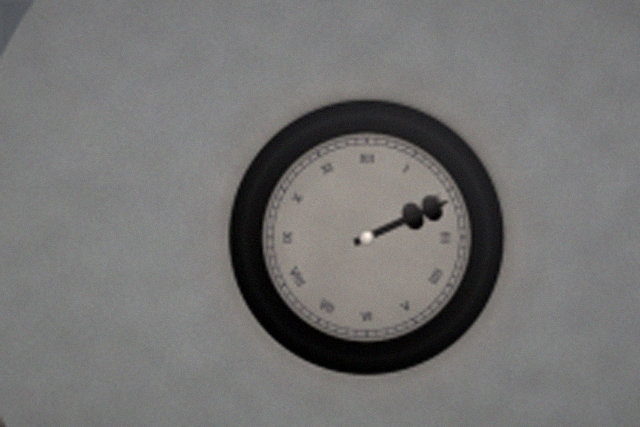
2:11
